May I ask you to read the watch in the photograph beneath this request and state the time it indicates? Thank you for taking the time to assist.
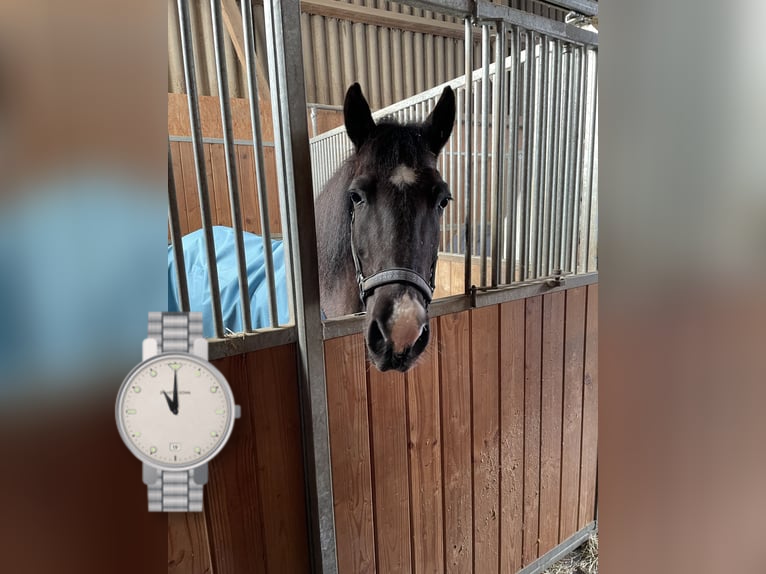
11:00
